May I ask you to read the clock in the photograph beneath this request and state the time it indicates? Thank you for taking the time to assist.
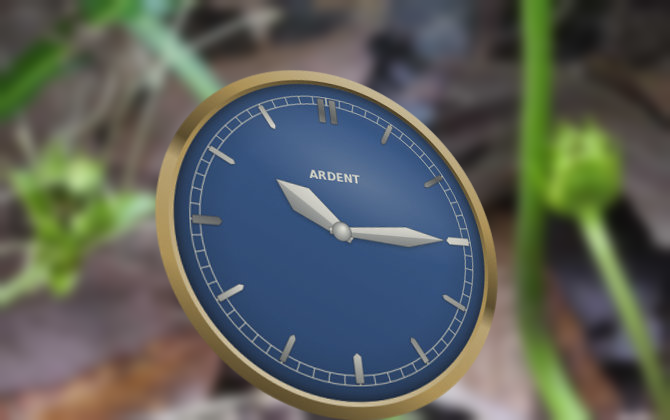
10:15
